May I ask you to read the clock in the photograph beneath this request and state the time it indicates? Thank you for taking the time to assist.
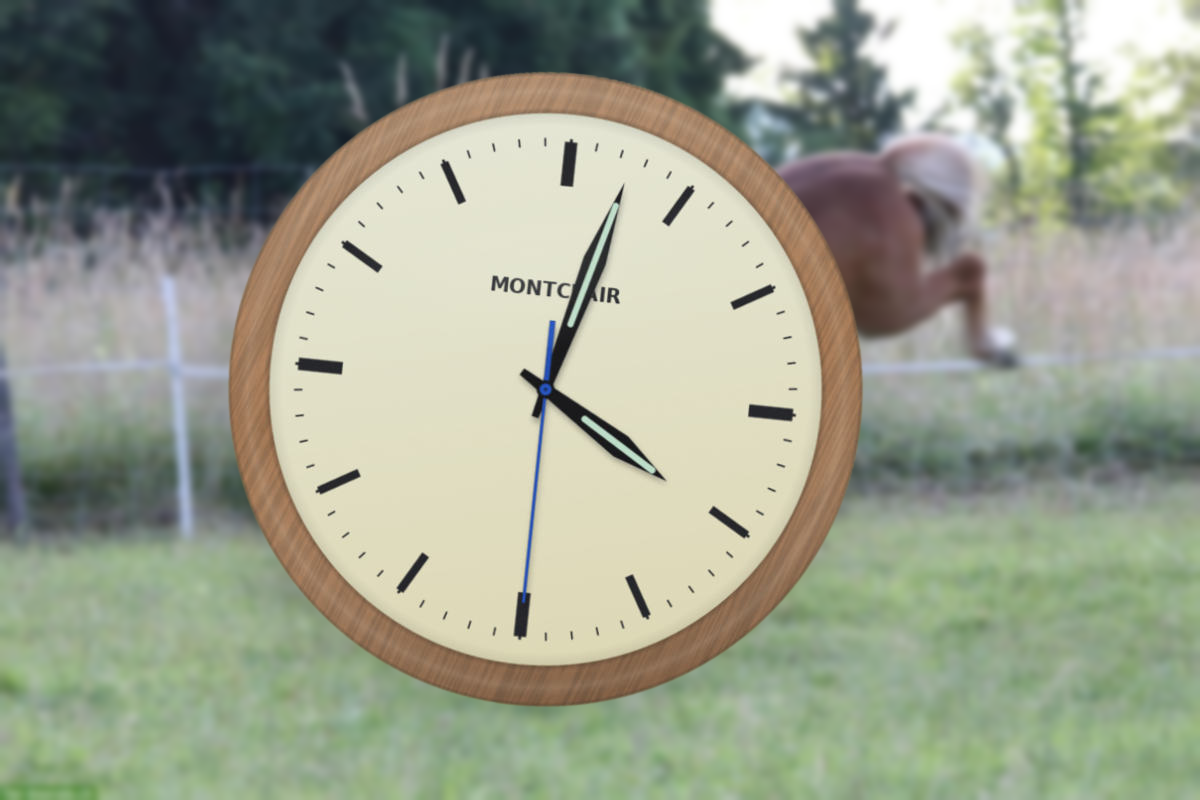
4:02:30
